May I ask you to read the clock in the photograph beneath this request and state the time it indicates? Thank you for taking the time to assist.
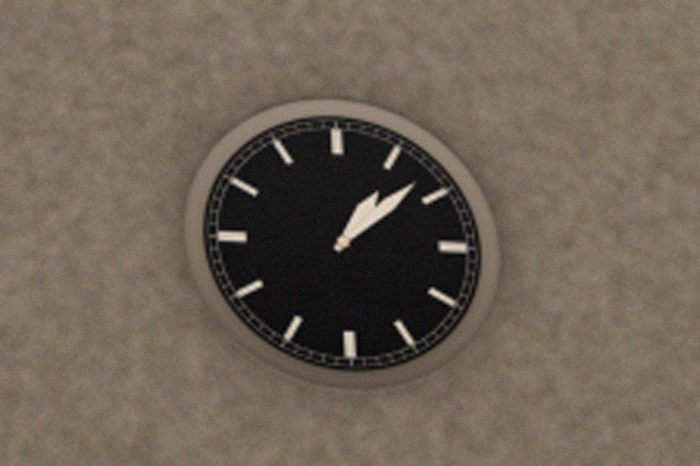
1:08
